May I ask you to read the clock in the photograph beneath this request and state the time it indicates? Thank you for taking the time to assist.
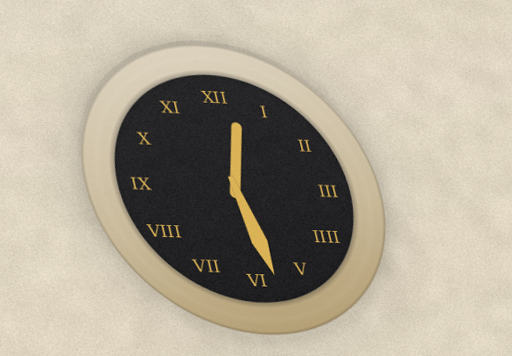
12:28
